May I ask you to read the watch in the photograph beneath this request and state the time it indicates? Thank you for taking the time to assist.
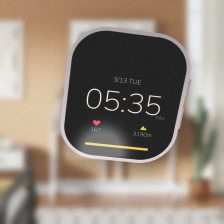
5:35
